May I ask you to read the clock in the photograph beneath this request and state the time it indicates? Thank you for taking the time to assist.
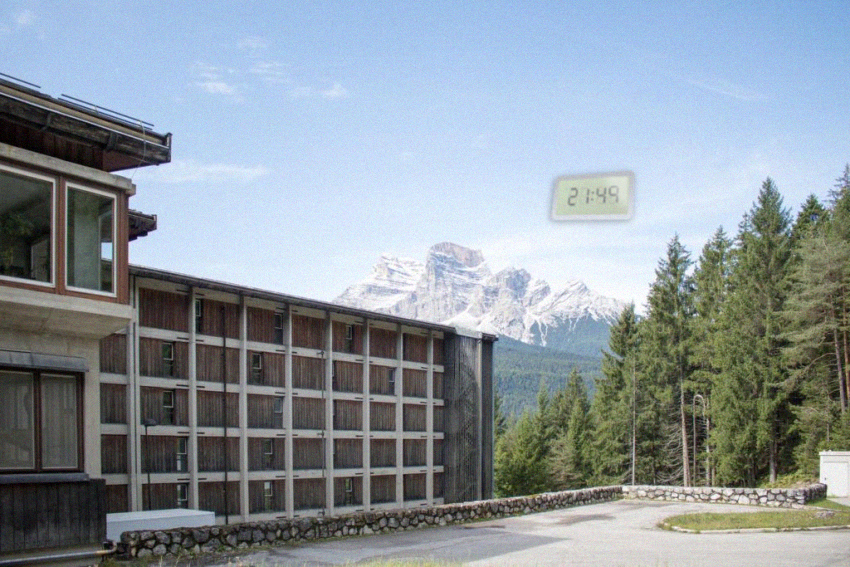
21:49
